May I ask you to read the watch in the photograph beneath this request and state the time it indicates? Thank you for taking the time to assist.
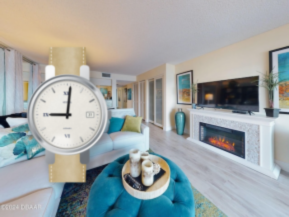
9:01
